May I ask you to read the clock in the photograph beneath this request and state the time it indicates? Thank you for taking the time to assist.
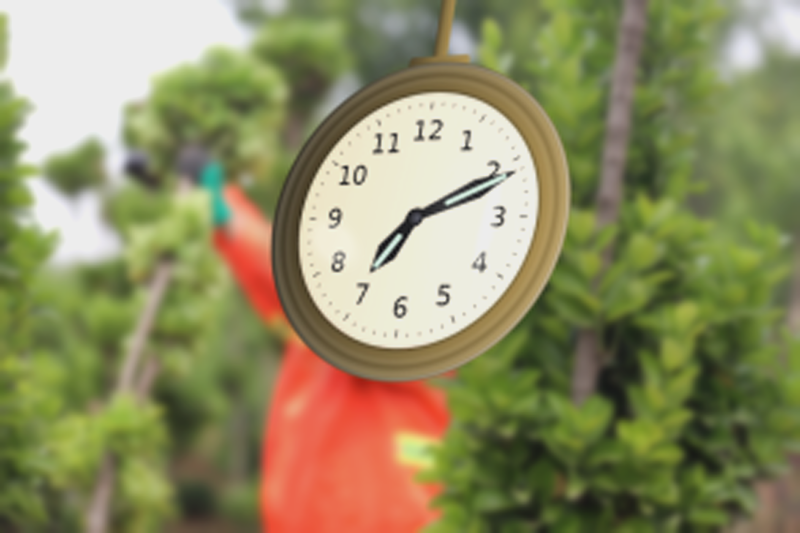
7:11
